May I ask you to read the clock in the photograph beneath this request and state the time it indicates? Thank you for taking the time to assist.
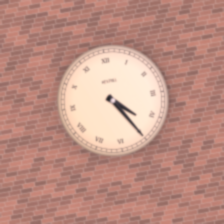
4:25
